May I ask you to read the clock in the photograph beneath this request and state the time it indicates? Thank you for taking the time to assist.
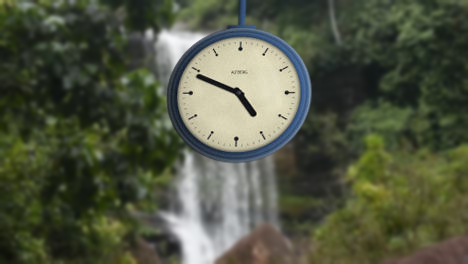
4:49
